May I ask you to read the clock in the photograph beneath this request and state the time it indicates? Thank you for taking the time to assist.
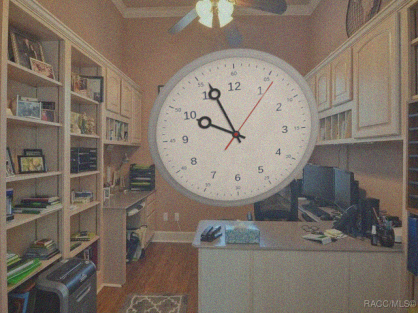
9:56:06
